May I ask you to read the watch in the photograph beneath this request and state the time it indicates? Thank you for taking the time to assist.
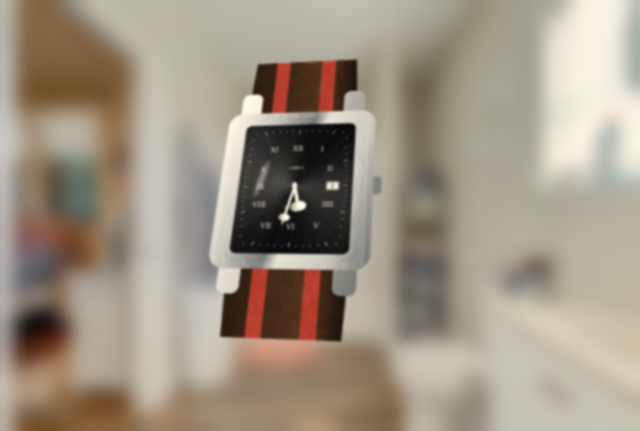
5:32
